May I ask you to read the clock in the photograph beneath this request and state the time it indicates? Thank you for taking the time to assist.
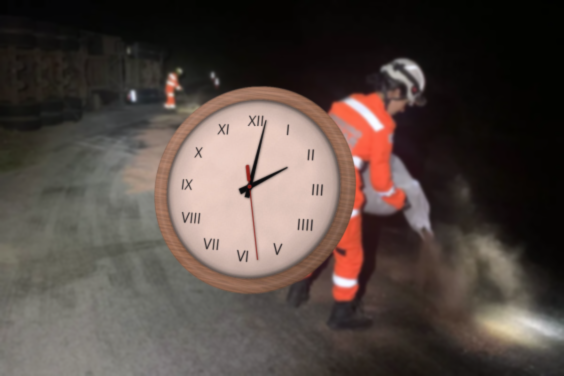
2:01:28
